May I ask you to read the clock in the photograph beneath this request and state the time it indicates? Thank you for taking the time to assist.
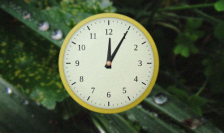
12:05
